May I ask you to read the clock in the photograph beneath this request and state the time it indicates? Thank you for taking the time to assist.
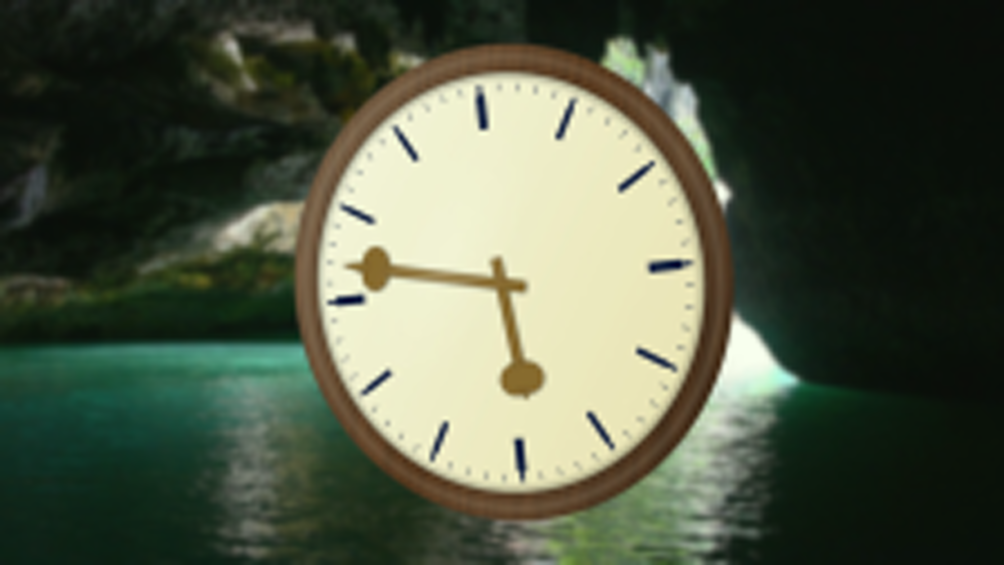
5:47
